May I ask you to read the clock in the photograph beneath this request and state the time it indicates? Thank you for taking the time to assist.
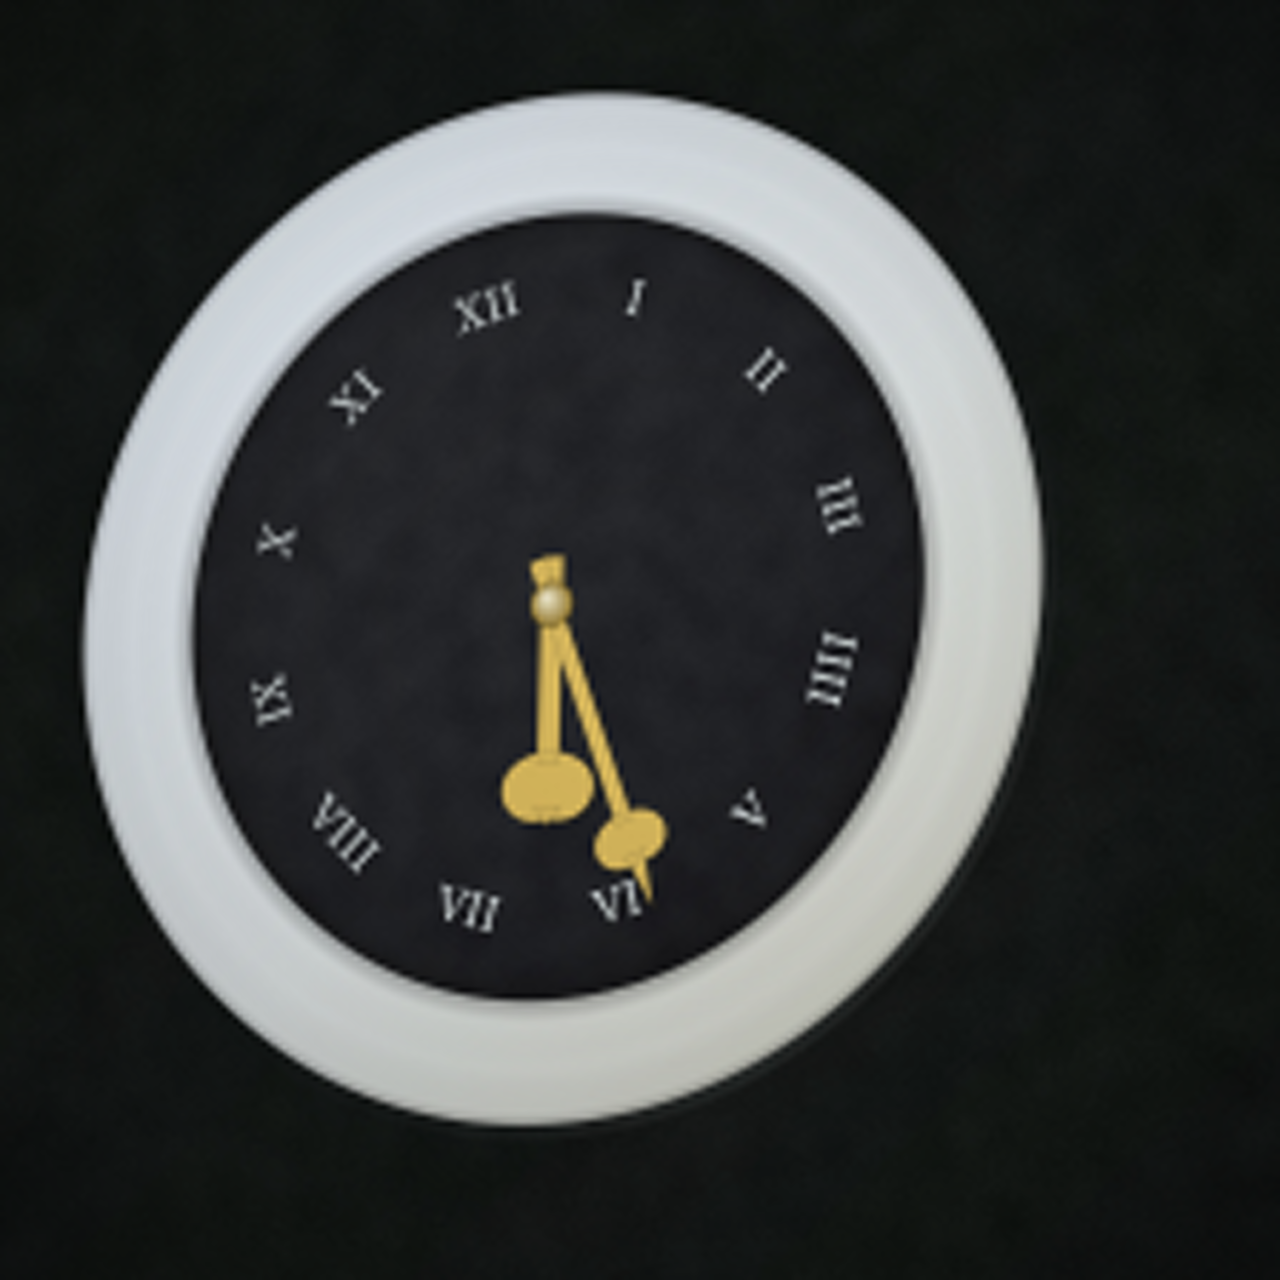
6:29
